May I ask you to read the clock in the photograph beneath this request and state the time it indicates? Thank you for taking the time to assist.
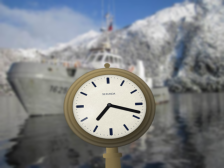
7:18
